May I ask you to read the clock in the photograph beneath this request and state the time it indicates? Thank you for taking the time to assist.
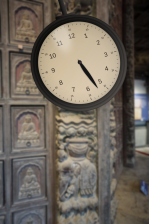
5:27
